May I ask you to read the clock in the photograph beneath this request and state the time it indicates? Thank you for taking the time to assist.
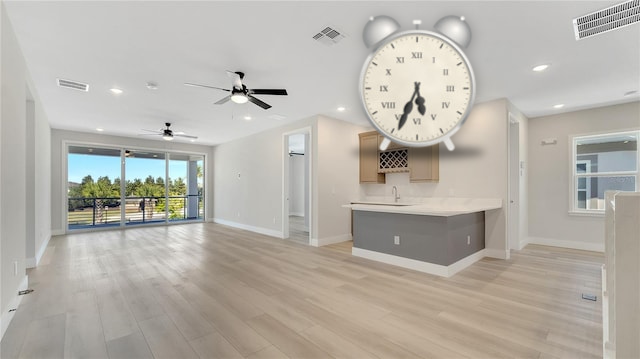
5:34
